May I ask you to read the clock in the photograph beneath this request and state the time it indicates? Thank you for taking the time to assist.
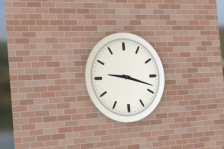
9:18
